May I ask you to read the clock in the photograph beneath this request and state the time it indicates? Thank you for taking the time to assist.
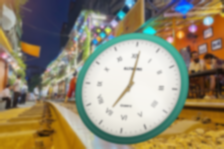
7:01
